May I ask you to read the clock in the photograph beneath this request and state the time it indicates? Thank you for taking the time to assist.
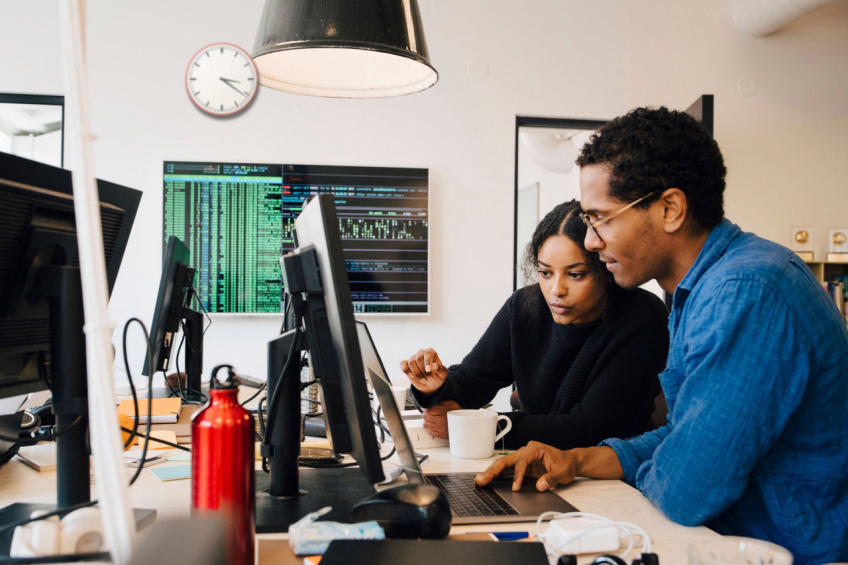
3:21
